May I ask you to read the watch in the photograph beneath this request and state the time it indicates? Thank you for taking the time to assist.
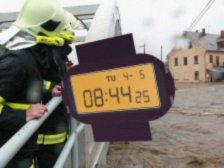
8:44:25
